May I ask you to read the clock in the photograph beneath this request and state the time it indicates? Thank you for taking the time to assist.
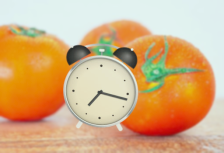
7:17
